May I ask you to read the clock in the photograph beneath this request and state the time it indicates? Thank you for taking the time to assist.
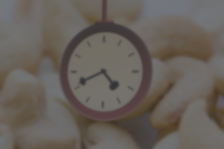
4:41
